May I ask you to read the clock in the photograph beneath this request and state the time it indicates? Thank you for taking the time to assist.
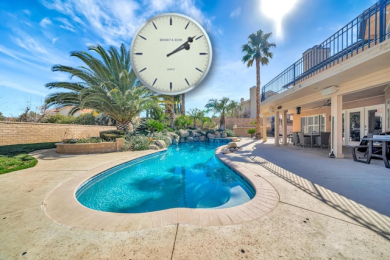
2:09
